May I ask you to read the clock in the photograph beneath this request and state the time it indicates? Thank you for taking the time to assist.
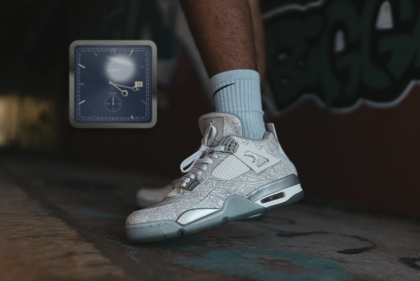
4:17
